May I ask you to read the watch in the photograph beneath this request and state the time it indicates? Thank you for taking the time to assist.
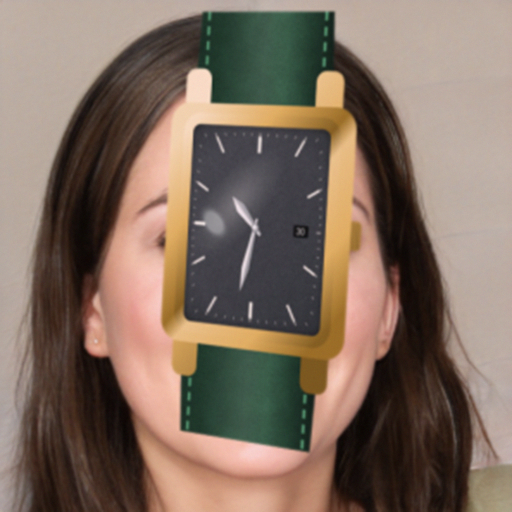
10:32
